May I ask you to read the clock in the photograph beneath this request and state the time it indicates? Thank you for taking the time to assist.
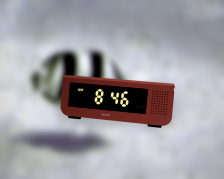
8:46
